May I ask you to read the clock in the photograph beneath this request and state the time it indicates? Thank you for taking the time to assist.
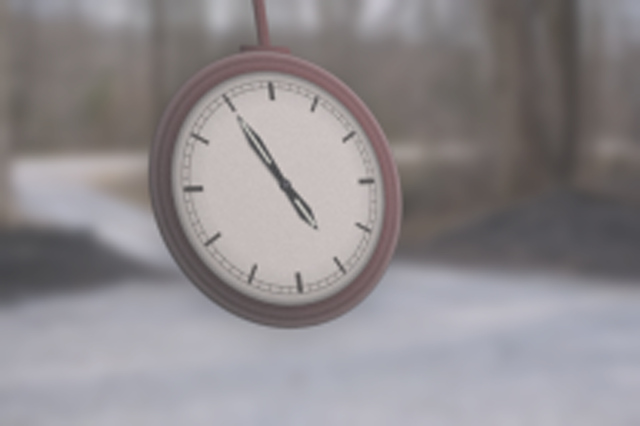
4:55
